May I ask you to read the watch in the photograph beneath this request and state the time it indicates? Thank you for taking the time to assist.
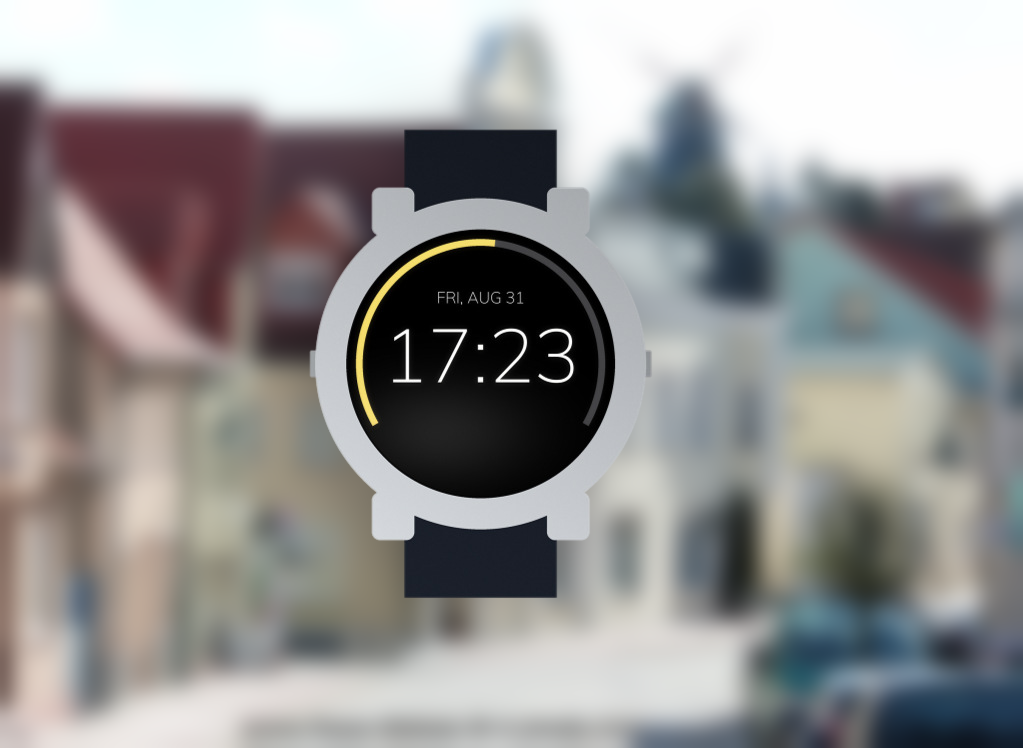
17:23
